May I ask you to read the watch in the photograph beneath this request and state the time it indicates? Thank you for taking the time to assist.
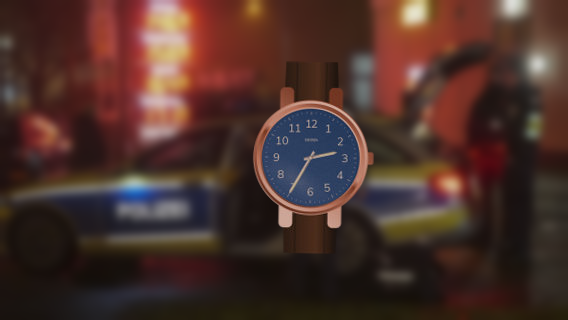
2:35
